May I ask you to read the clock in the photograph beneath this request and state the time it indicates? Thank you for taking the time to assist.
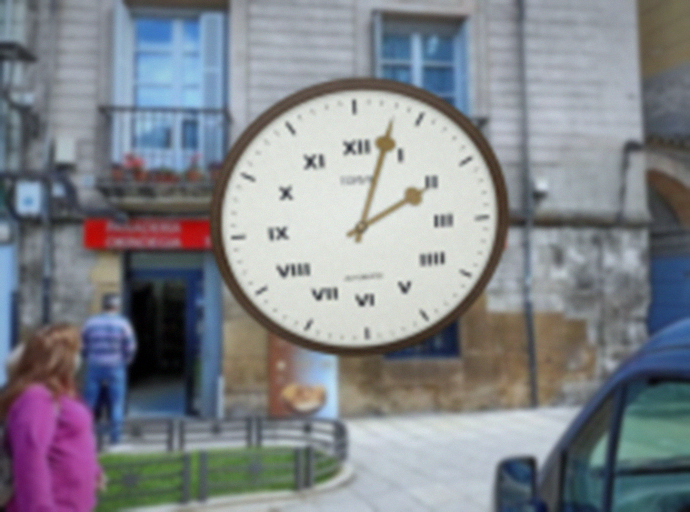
2:03
